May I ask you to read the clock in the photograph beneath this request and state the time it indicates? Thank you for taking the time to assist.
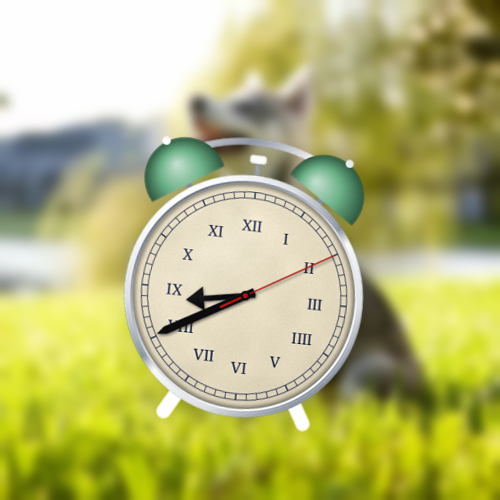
8:40:10
